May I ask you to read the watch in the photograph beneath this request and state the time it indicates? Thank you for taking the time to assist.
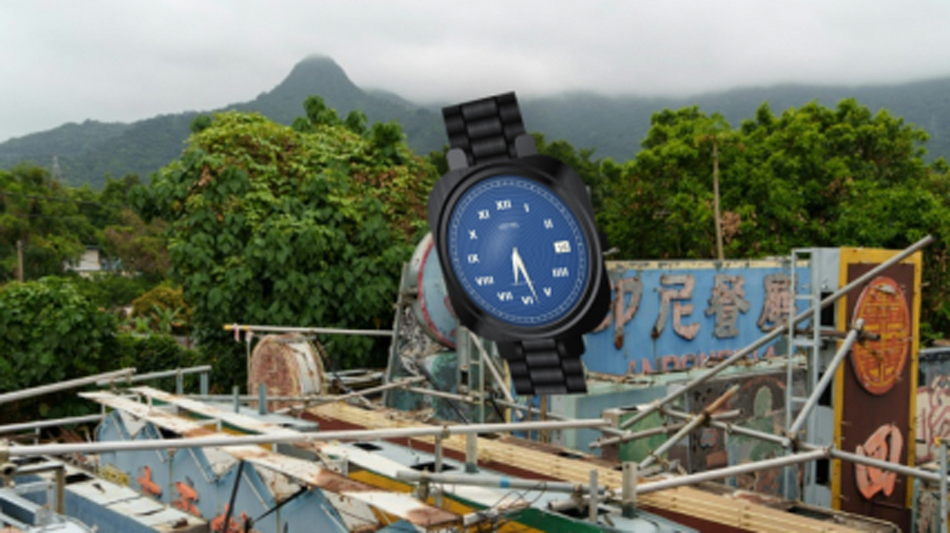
6:28
